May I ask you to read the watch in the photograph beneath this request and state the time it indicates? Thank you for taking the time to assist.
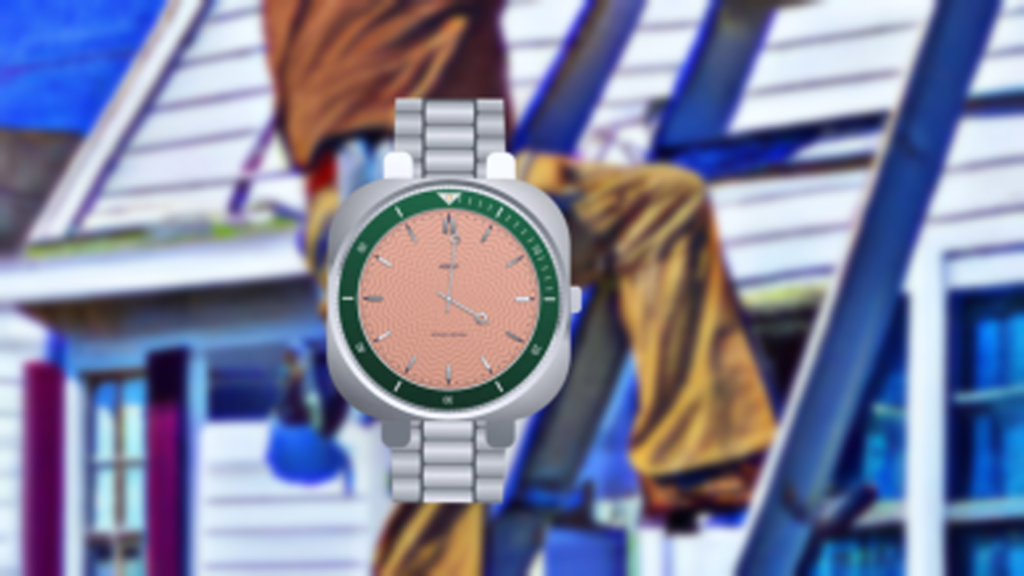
4:01
